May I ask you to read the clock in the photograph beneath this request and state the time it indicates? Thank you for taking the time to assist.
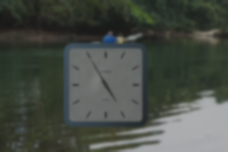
4:55
